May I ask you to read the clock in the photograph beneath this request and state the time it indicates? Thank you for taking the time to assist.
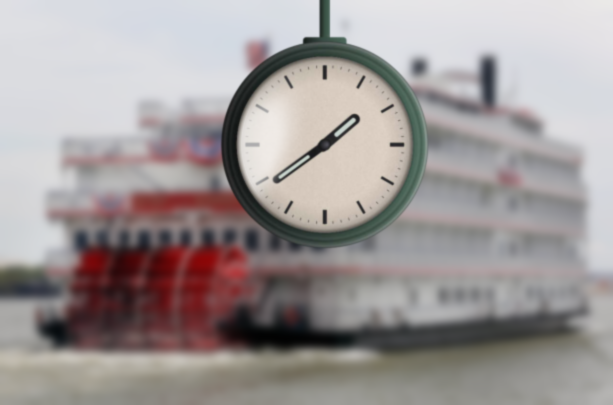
1:39
